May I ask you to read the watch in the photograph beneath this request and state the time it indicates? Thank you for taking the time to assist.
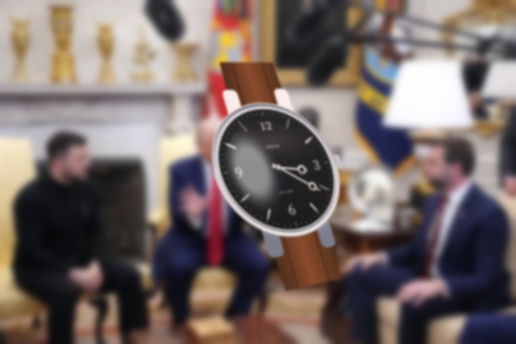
3:21
